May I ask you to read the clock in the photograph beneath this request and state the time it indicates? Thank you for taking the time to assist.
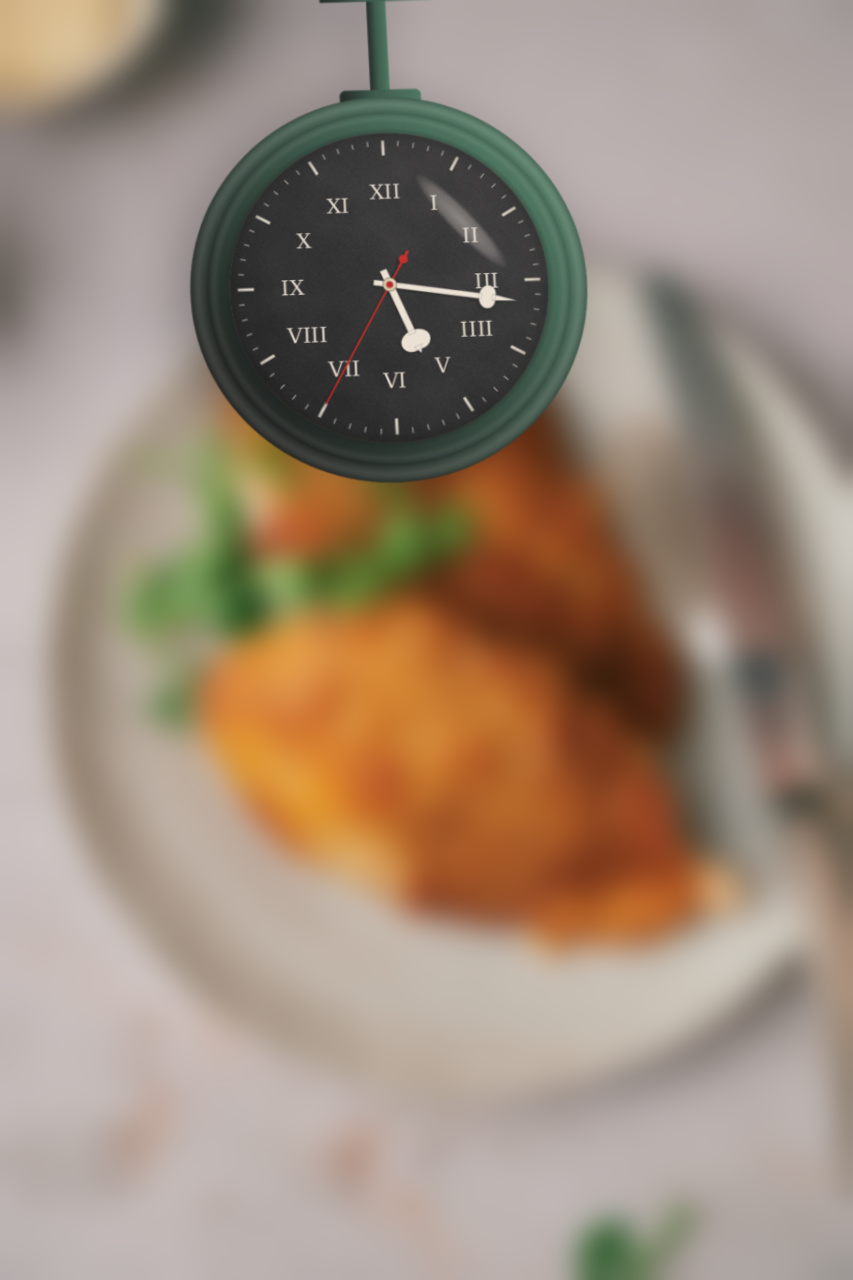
5:16:35
